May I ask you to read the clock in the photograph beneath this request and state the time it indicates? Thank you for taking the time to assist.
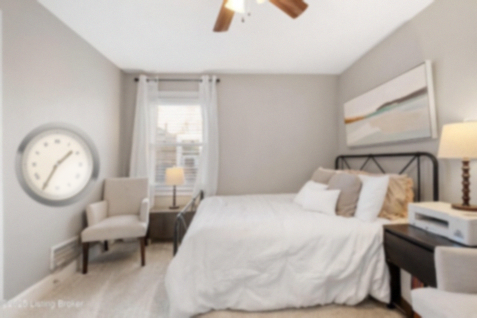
1:35
